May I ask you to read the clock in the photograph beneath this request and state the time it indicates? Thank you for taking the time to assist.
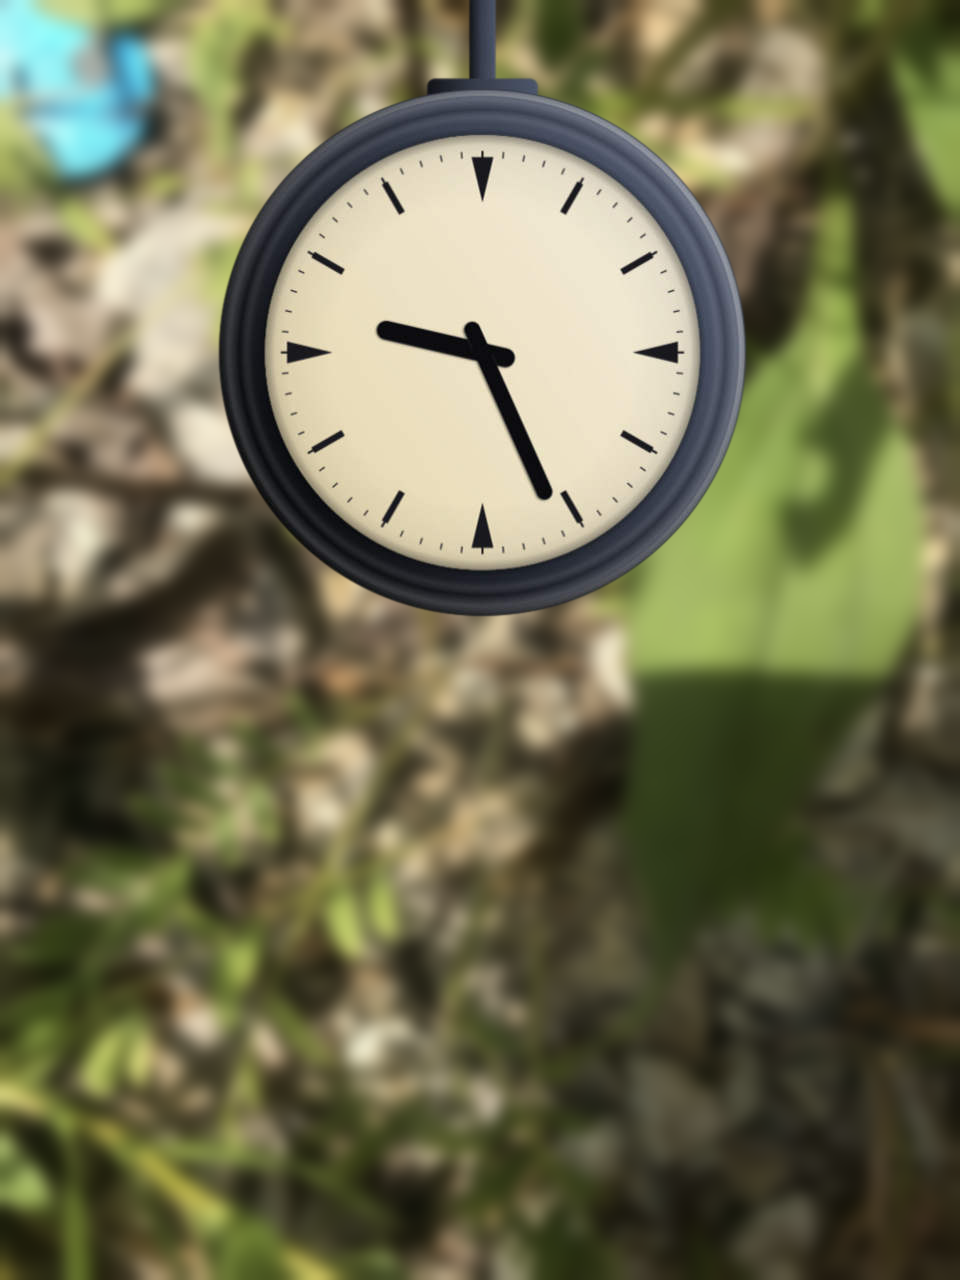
9:26
